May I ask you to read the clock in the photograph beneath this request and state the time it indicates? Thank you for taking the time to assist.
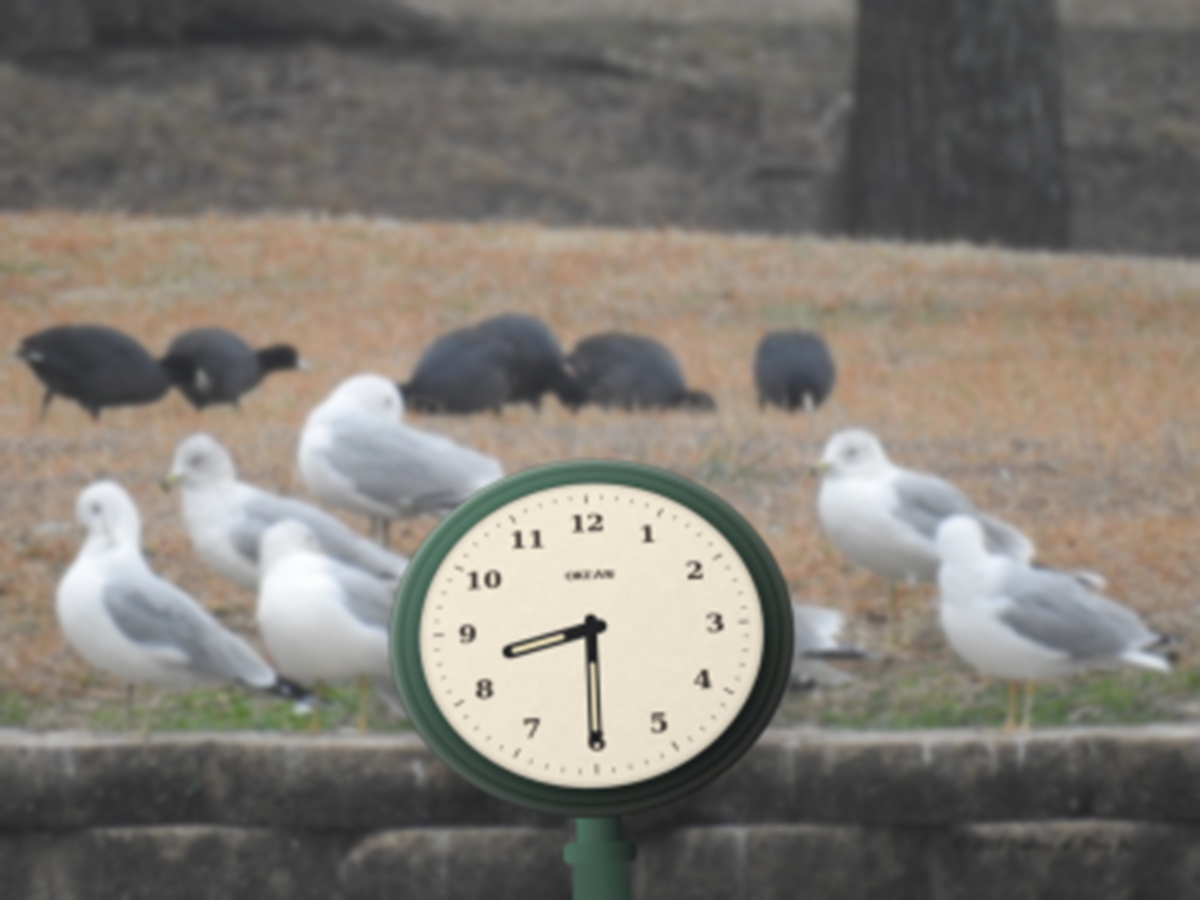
8:30
